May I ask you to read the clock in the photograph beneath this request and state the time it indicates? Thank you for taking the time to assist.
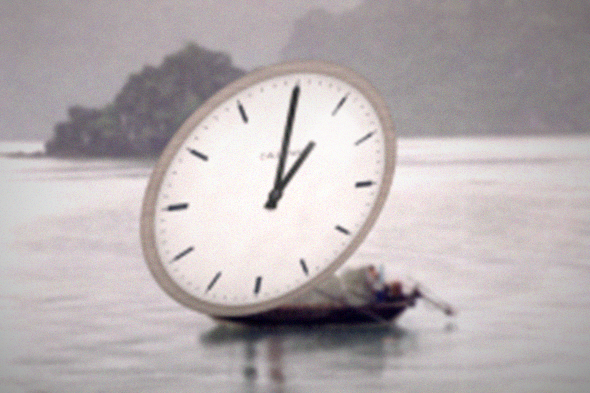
1:00
